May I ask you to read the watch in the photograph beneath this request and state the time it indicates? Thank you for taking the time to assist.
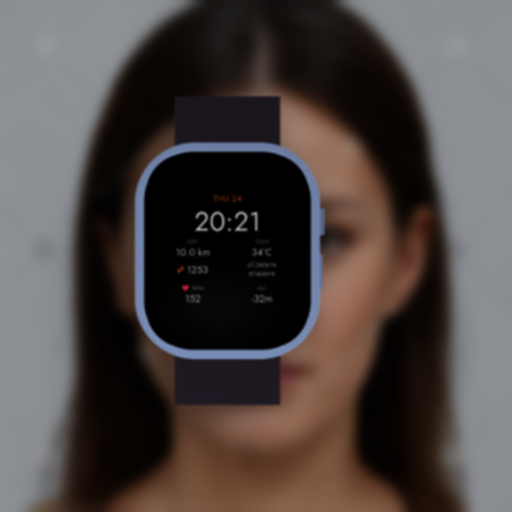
20:21
